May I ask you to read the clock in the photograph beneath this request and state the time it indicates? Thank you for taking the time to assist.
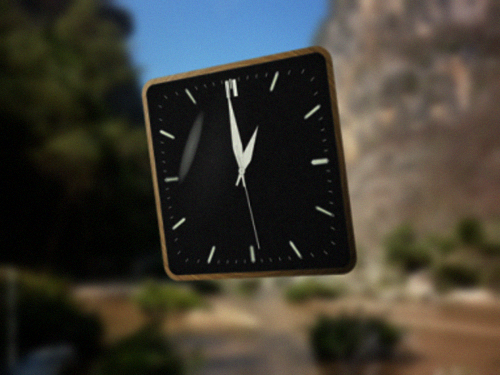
12:59:29
